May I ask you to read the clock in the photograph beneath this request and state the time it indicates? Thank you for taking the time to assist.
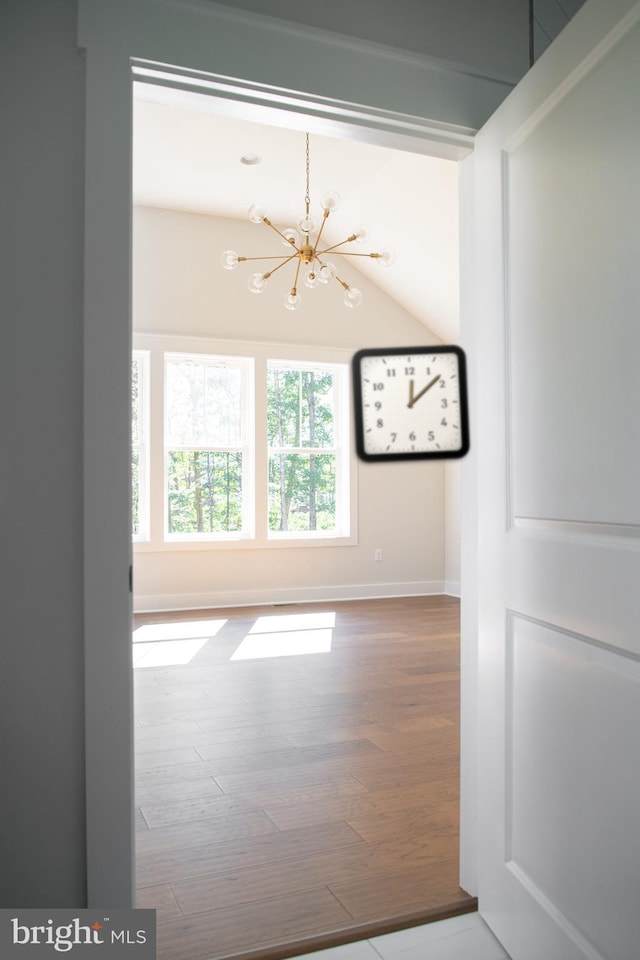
12:08
